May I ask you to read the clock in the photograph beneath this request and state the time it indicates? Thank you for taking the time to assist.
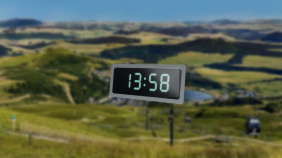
13:58
